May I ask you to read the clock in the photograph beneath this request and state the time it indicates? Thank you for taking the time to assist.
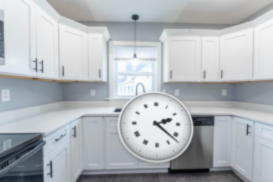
2:22
